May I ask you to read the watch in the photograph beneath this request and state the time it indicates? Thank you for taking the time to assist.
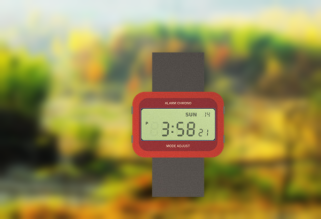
3:58:21
